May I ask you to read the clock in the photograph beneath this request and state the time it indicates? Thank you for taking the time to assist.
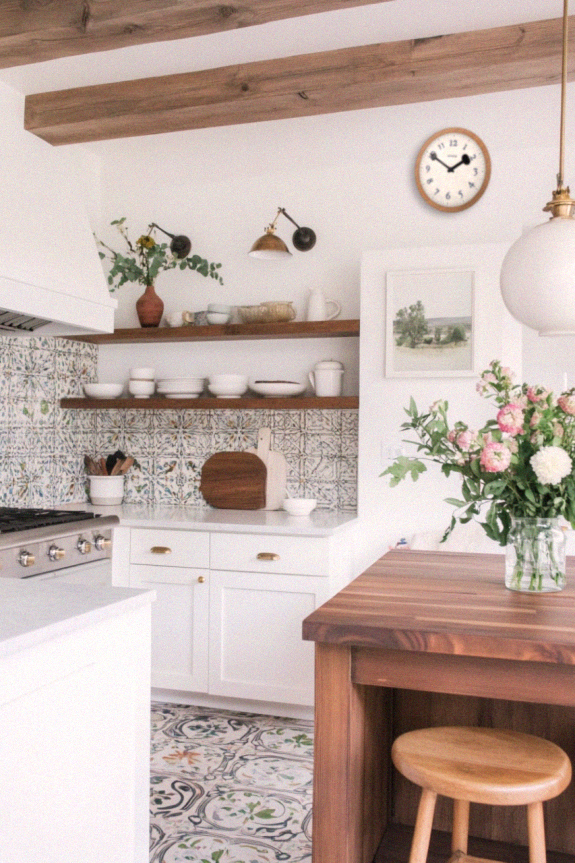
1:50
